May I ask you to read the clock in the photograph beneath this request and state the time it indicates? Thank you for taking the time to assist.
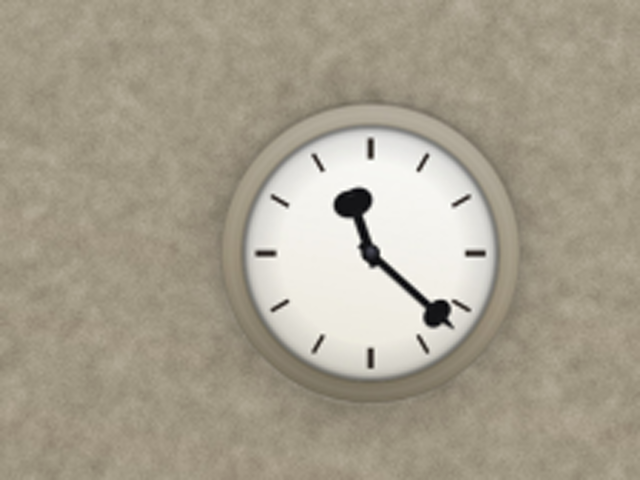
11:22
